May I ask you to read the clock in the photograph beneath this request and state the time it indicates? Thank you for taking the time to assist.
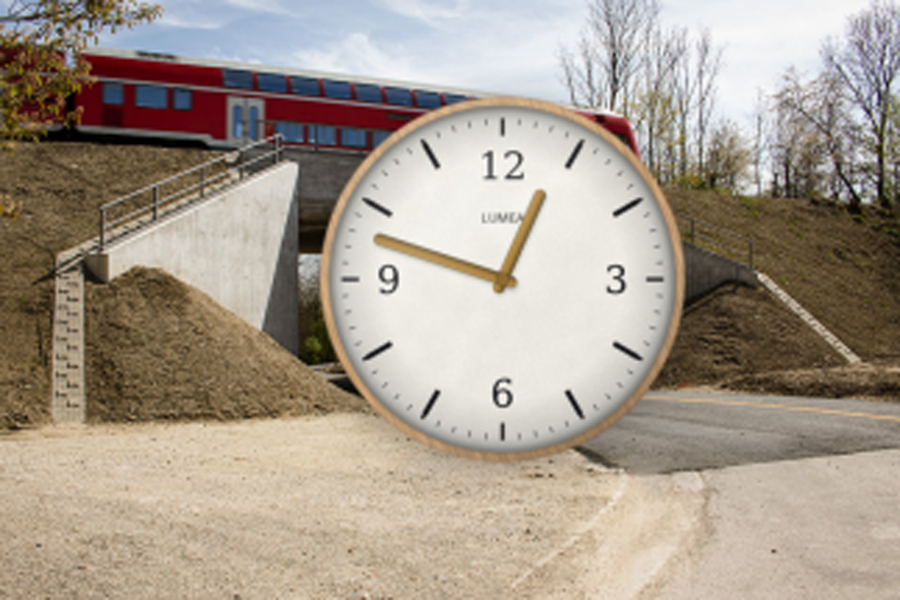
12:48
